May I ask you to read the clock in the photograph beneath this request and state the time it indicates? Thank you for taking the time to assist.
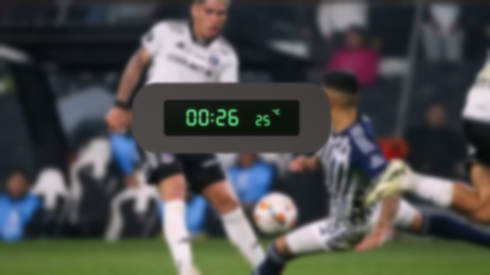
0:26
